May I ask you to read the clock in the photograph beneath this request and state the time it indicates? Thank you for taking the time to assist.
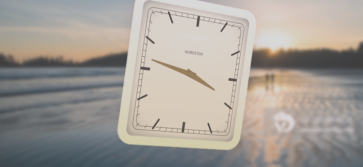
3:47
